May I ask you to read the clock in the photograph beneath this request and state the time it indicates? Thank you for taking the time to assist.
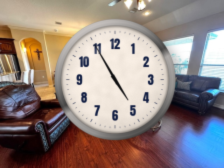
4:55
